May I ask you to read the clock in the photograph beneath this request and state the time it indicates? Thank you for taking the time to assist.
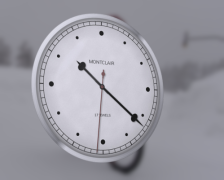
10:21:31
